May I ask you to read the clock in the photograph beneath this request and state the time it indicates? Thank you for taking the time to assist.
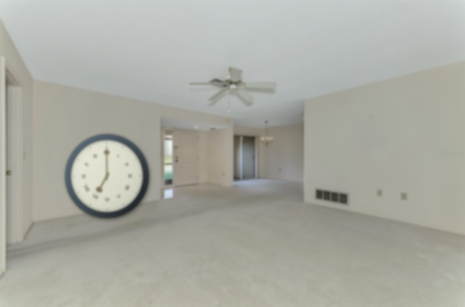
7:00
